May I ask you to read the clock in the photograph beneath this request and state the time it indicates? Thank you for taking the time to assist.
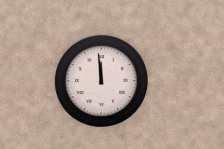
11:59
